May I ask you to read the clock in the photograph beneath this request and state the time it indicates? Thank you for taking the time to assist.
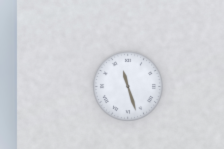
11:27
